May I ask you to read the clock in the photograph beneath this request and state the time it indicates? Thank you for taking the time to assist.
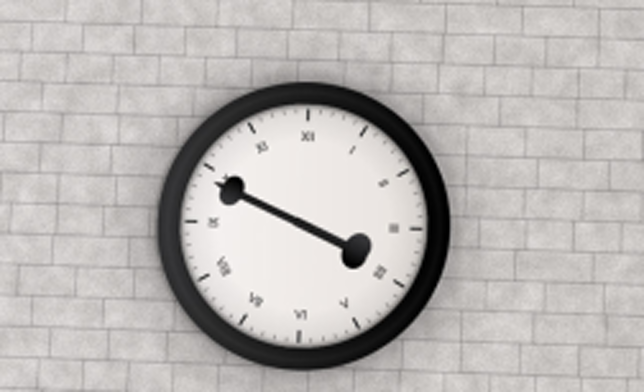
3:49
